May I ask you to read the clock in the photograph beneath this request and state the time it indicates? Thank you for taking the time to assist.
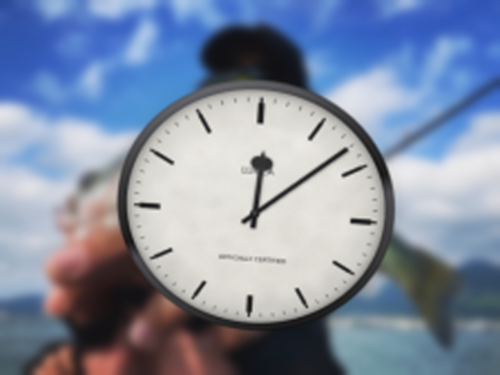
12:08
